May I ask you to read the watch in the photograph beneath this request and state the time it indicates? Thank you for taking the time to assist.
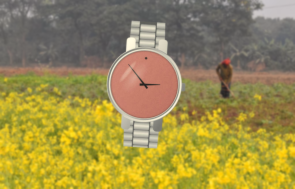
2:53
